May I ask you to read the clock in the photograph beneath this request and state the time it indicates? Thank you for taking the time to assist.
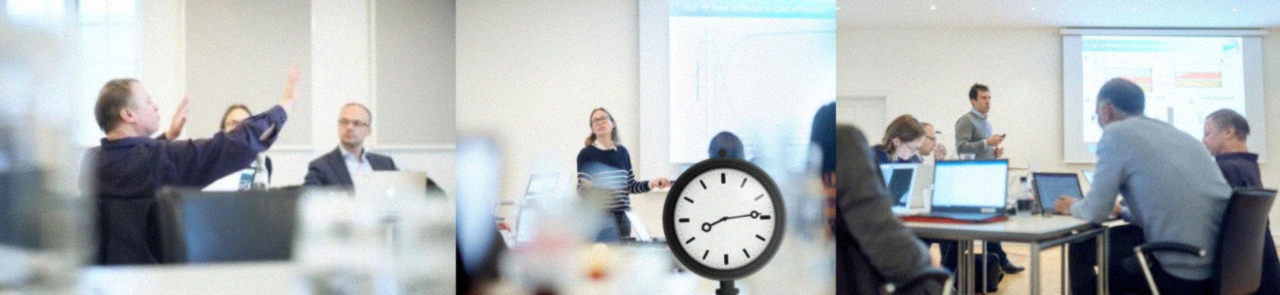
8:14
